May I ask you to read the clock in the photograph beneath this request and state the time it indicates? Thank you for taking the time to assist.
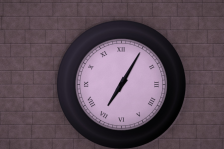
7:05
